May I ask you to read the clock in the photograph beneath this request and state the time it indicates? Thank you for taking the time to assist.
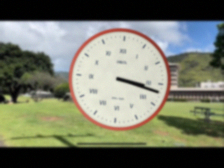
3:17
